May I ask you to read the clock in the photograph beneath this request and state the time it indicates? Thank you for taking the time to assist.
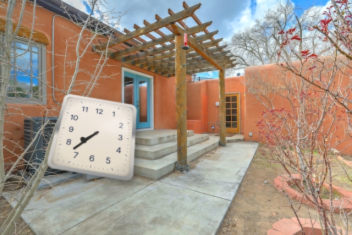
7:37
